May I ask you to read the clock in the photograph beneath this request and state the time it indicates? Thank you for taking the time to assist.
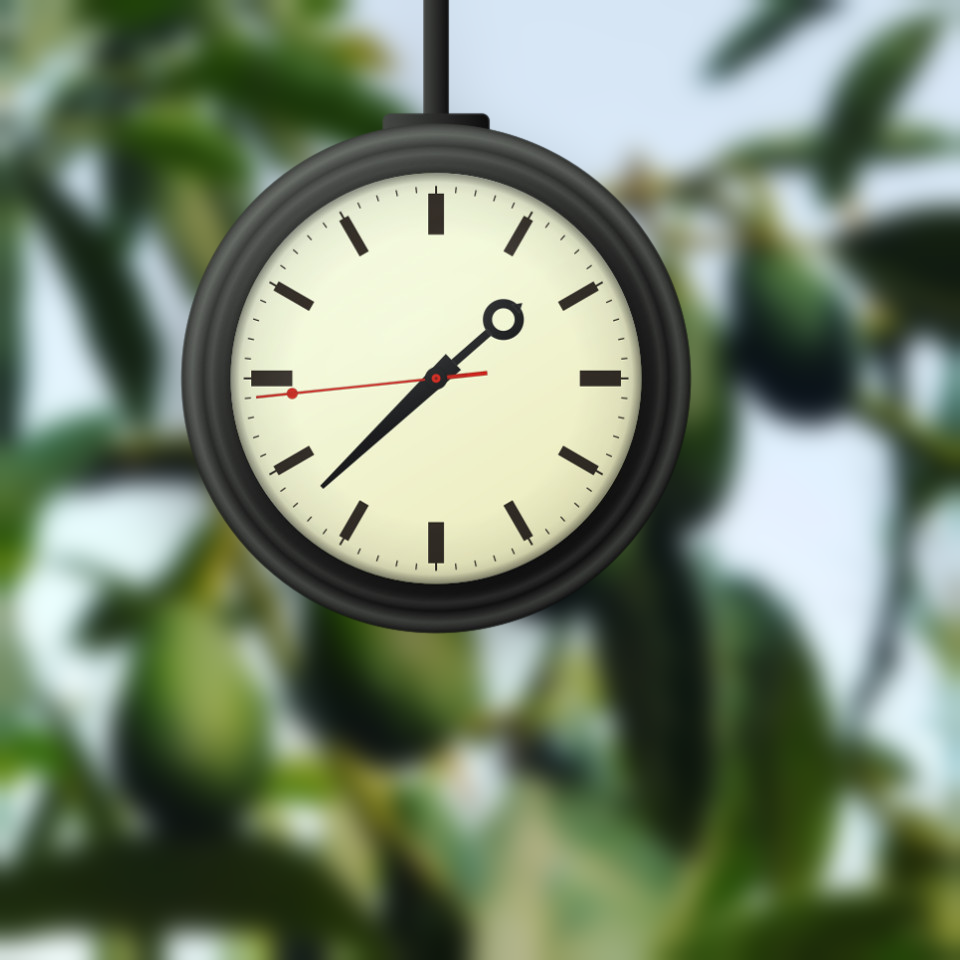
1:37:44
